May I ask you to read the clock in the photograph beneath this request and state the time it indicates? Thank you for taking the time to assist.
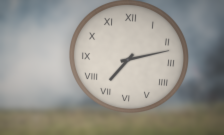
7:12
